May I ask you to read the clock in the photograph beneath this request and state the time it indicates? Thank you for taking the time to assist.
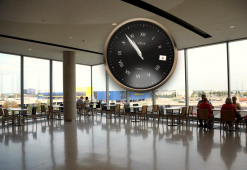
10:53
